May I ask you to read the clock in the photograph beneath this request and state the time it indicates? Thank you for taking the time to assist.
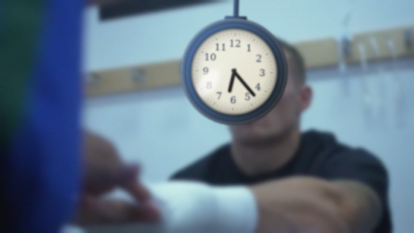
6:23
